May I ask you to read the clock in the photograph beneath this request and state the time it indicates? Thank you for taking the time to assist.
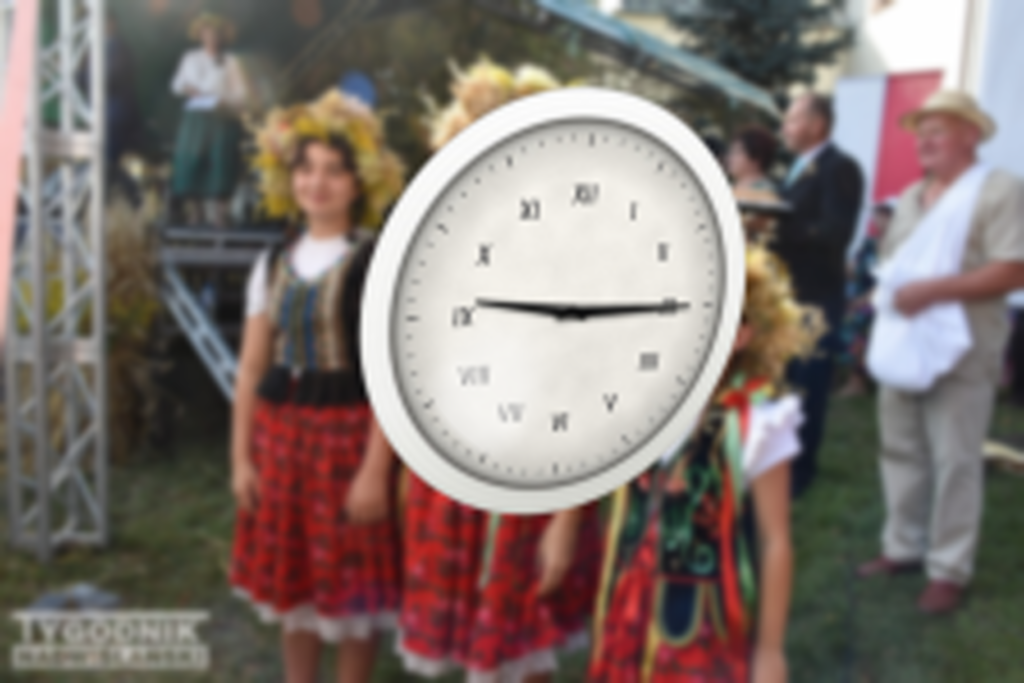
9:15
